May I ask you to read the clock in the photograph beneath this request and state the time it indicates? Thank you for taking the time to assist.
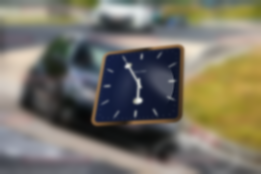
5:55
